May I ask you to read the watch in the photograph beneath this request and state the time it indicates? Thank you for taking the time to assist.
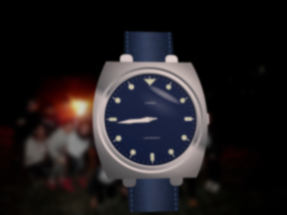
8:44
